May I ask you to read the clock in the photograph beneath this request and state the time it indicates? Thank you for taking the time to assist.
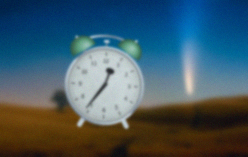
12:36
